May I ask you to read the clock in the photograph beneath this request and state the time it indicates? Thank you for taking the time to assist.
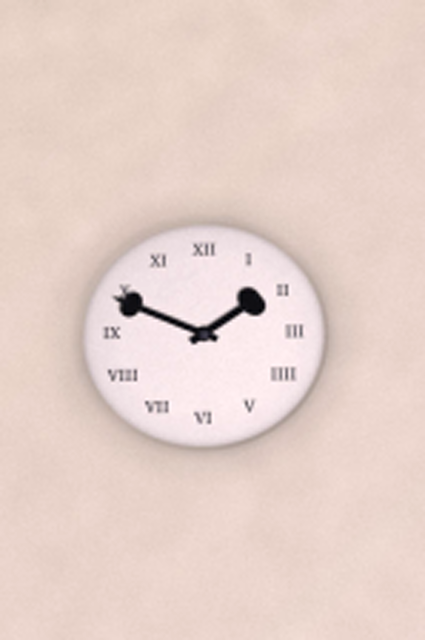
1:49
